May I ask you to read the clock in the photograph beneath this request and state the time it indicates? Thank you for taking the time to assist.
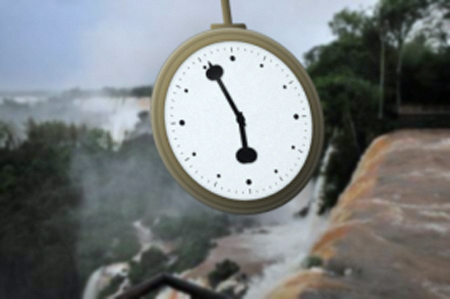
5:56
